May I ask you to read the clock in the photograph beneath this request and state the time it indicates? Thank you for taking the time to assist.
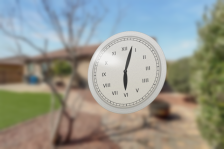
6:03
